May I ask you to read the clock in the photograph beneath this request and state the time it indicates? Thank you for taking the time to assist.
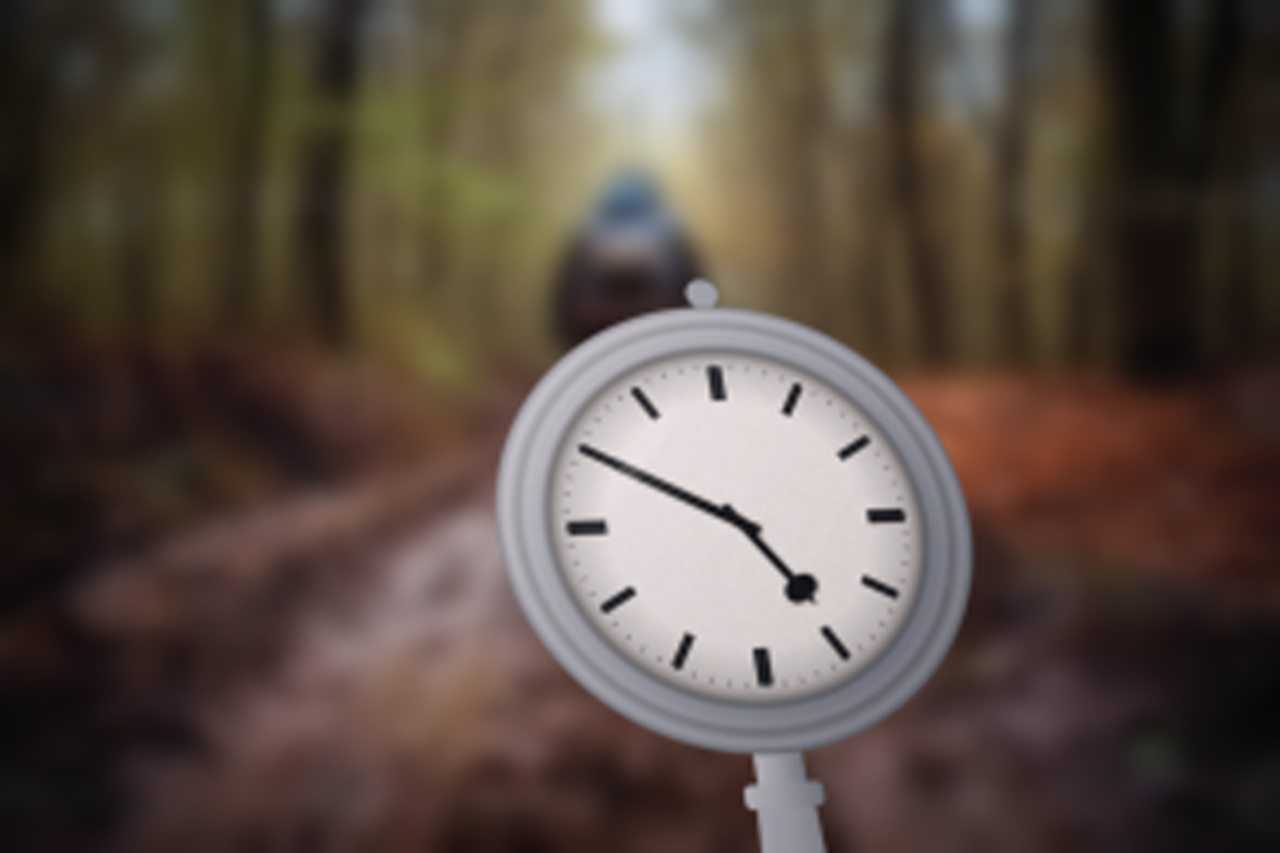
4:50
